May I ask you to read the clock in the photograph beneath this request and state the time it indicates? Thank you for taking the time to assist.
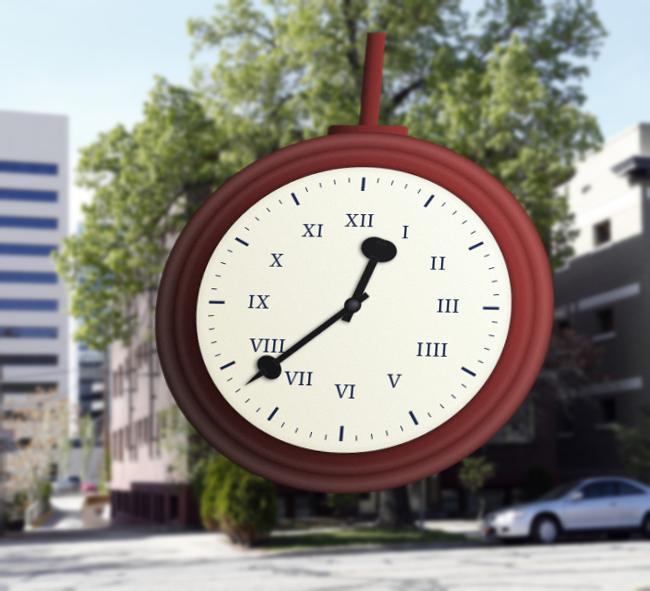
12:38
